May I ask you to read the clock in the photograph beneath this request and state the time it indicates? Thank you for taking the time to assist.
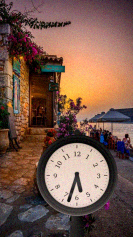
5:33
